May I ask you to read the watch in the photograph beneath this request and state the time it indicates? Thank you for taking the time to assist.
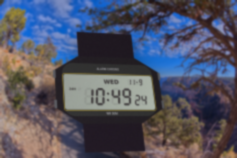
10:49:24
